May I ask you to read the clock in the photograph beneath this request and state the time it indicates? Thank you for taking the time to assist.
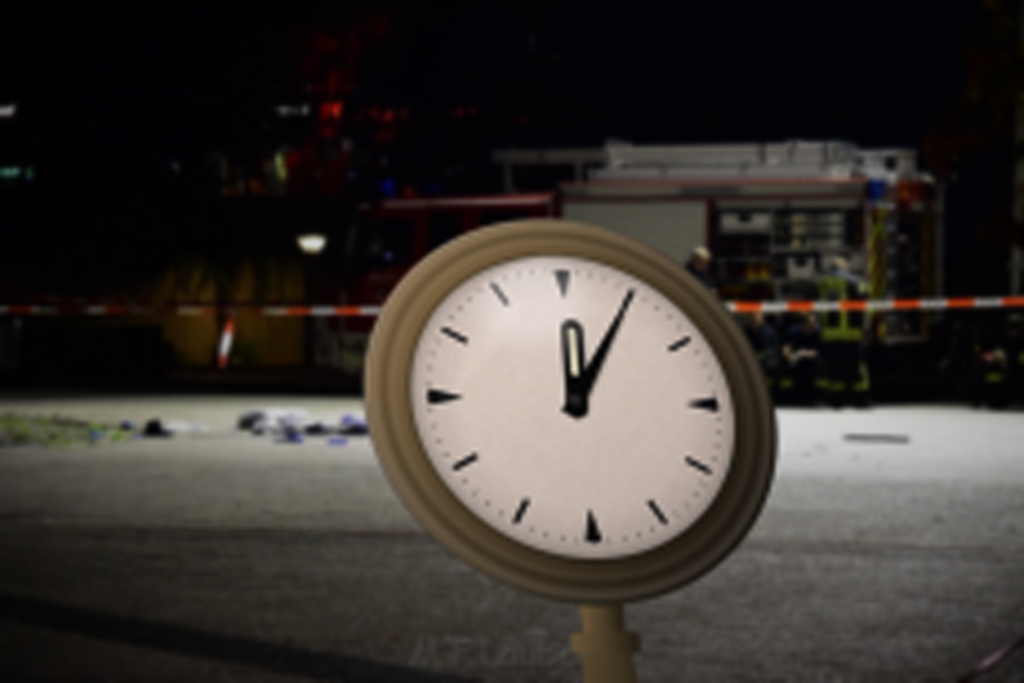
12:05
